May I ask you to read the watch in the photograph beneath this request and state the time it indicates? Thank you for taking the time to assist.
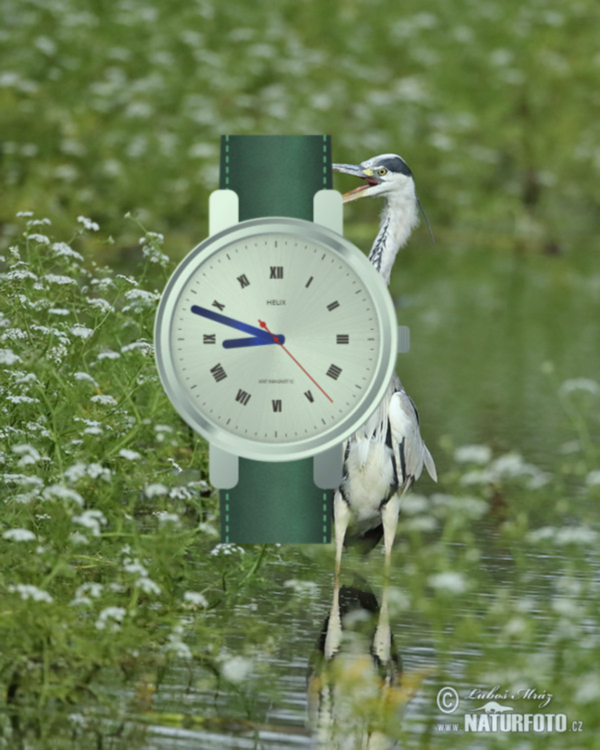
8:48:23
